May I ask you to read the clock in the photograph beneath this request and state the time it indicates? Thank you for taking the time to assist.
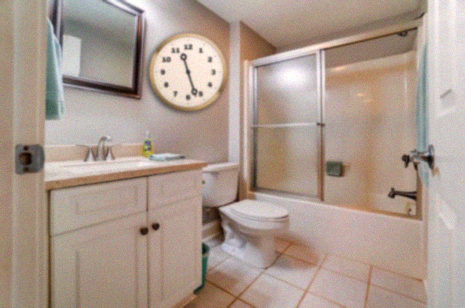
11:27
